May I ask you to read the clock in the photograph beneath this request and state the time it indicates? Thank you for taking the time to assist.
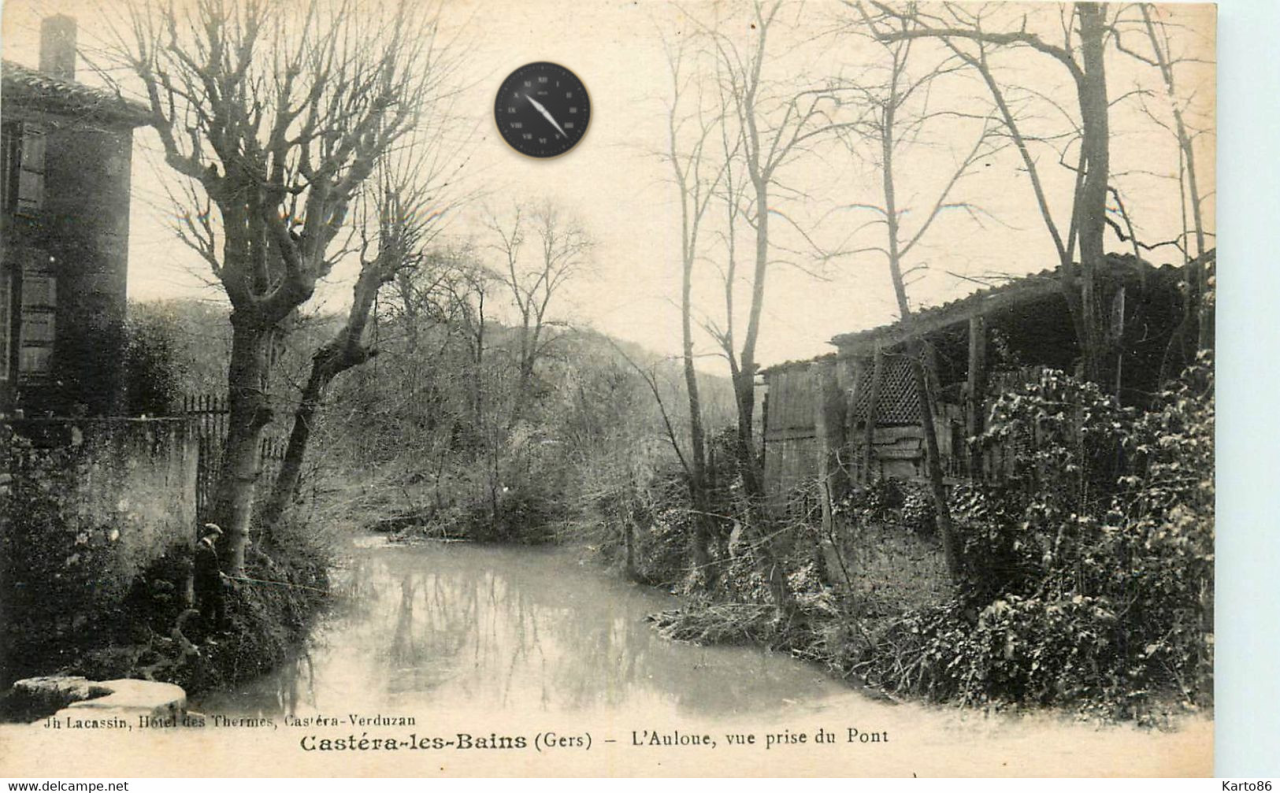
10:23
